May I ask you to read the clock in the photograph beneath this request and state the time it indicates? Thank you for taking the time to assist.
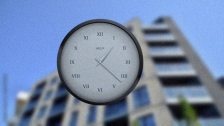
1:22
